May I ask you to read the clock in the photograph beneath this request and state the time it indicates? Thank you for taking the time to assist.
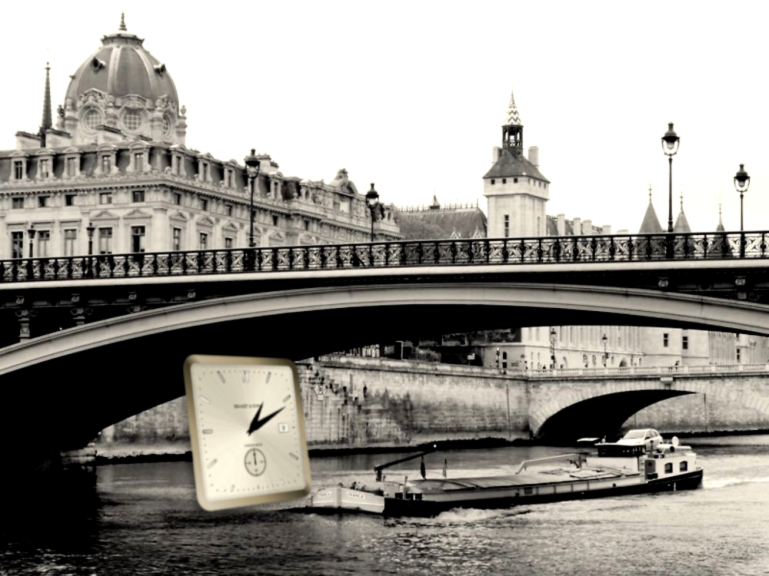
1:11
